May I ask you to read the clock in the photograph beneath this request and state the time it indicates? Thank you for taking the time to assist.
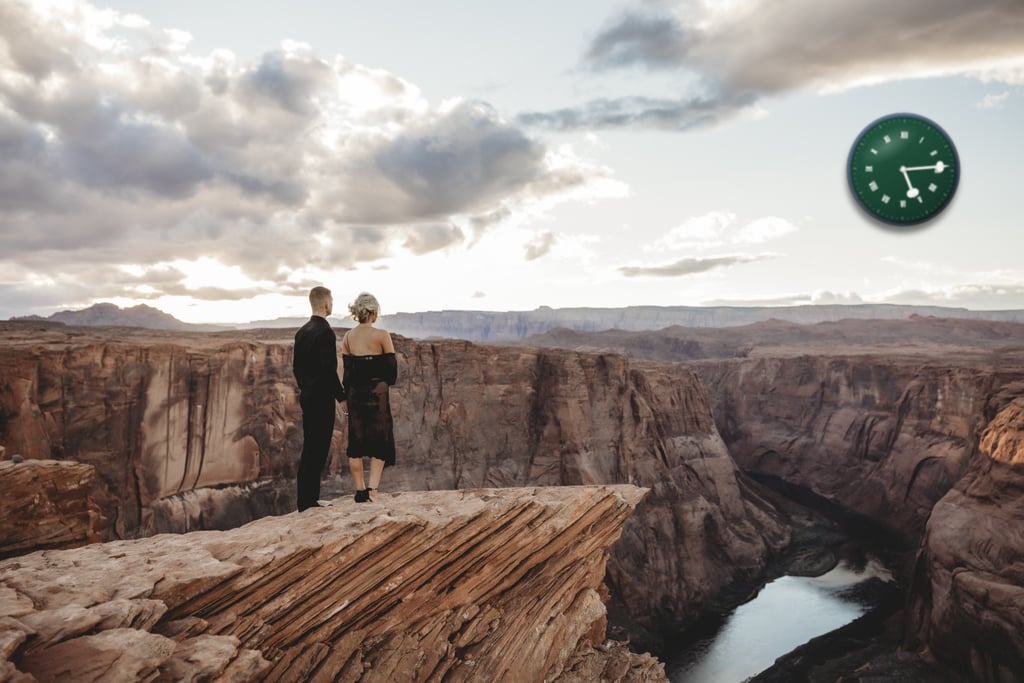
5:14
